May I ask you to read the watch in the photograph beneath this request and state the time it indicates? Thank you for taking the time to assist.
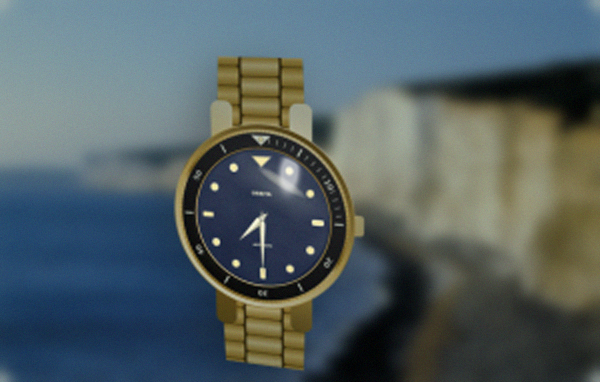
7:30
